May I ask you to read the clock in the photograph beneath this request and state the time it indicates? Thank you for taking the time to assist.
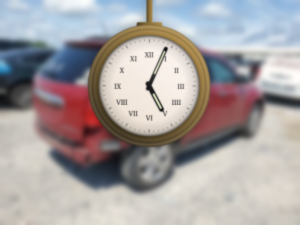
5:04
